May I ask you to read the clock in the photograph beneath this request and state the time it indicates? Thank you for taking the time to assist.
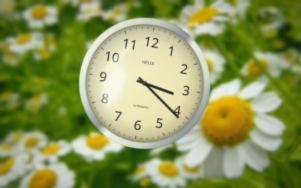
3:21
